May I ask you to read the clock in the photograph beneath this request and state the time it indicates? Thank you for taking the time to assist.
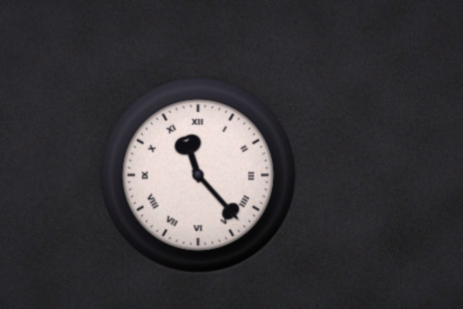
11:23
